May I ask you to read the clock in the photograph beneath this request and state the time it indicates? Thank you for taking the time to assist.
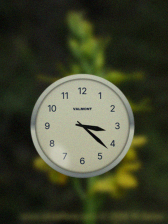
3:22
